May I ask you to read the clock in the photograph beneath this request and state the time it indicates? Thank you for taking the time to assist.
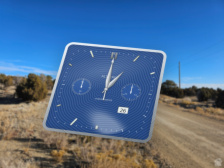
1:00
